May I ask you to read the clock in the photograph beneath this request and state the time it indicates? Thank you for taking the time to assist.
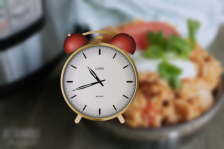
10:42
